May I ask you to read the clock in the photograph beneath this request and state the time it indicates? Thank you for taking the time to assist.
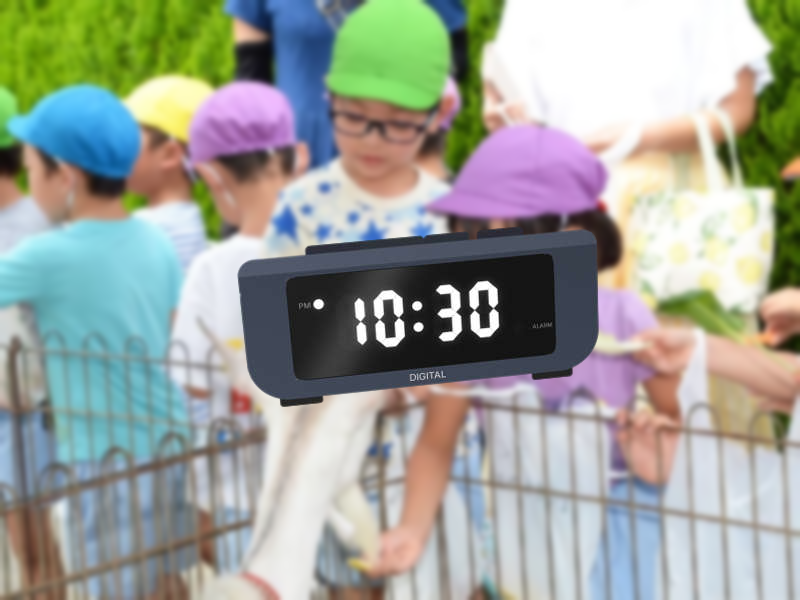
10:30
